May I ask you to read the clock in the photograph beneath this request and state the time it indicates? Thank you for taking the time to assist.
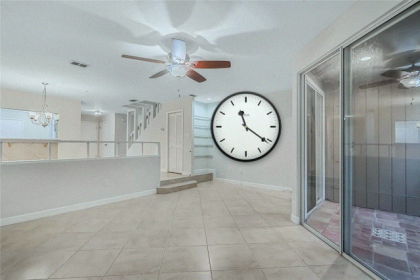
11:21
